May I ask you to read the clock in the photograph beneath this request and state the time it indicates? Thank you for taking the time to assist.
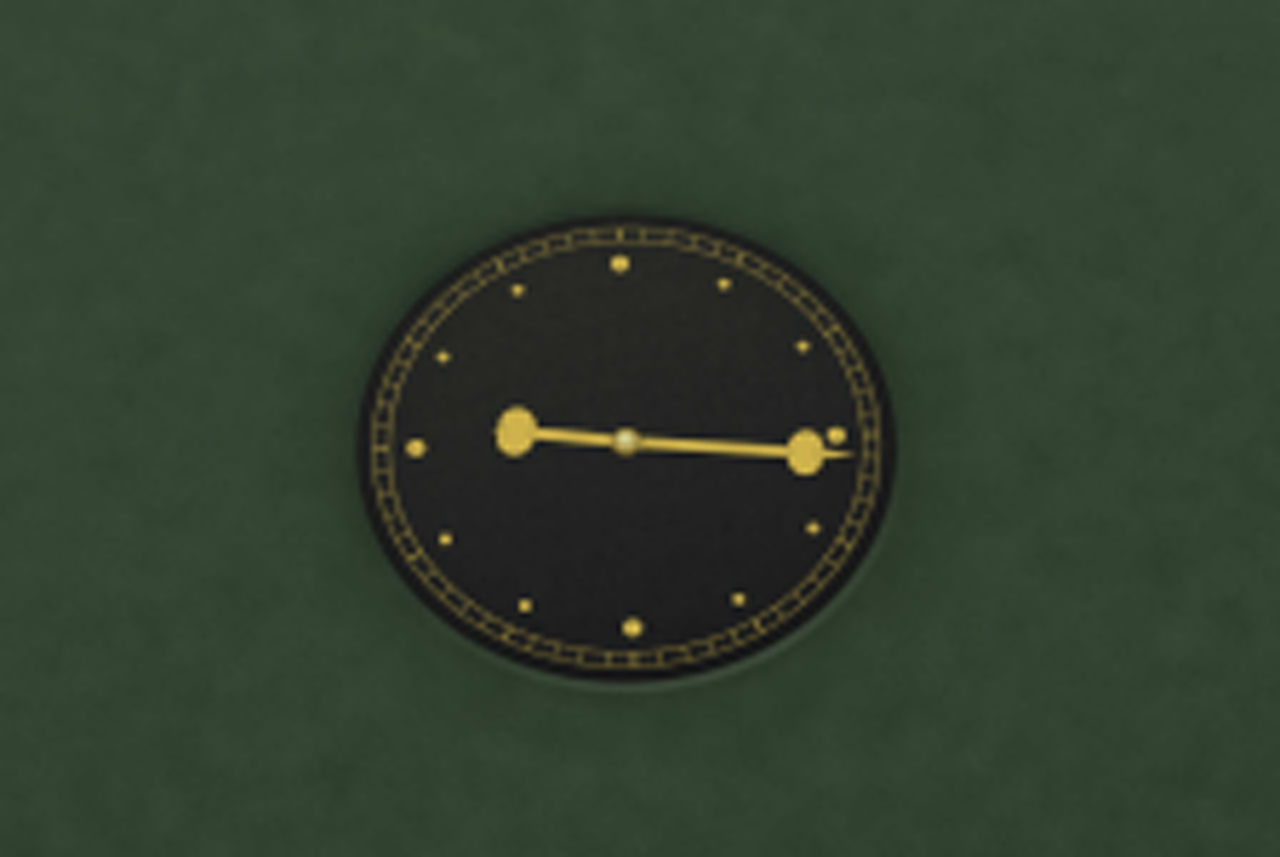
9:16
